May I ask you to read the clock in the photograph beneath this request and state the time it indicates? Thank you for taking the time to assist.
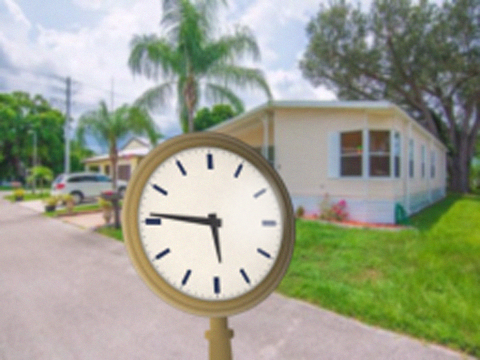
5:46
